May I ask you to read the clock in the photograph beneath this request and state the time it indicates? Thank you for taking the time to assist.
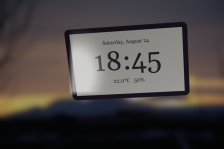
18:45
